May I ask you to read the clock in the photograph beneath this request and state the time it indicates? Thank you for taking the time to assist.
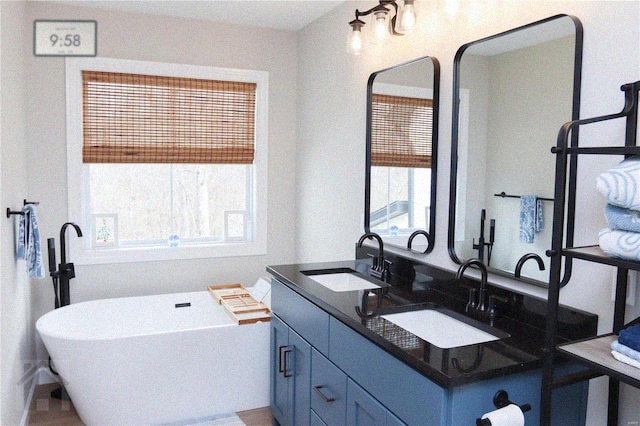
9:58
